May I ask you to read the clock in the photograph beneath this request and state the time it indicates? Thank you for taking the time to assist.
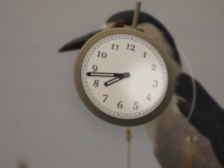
7:43
